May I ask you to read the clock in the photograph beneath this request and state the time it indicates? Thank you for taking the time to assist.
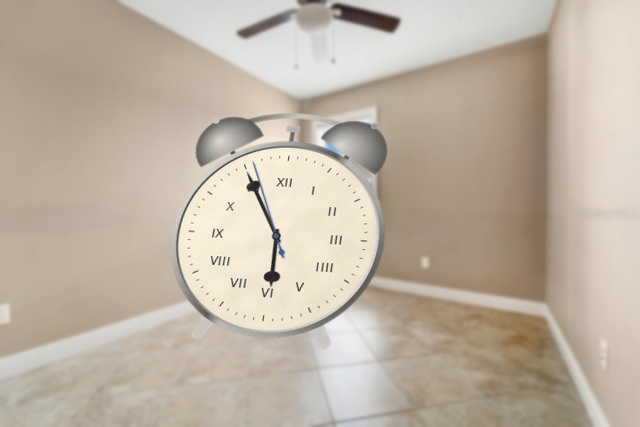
5:54:56
